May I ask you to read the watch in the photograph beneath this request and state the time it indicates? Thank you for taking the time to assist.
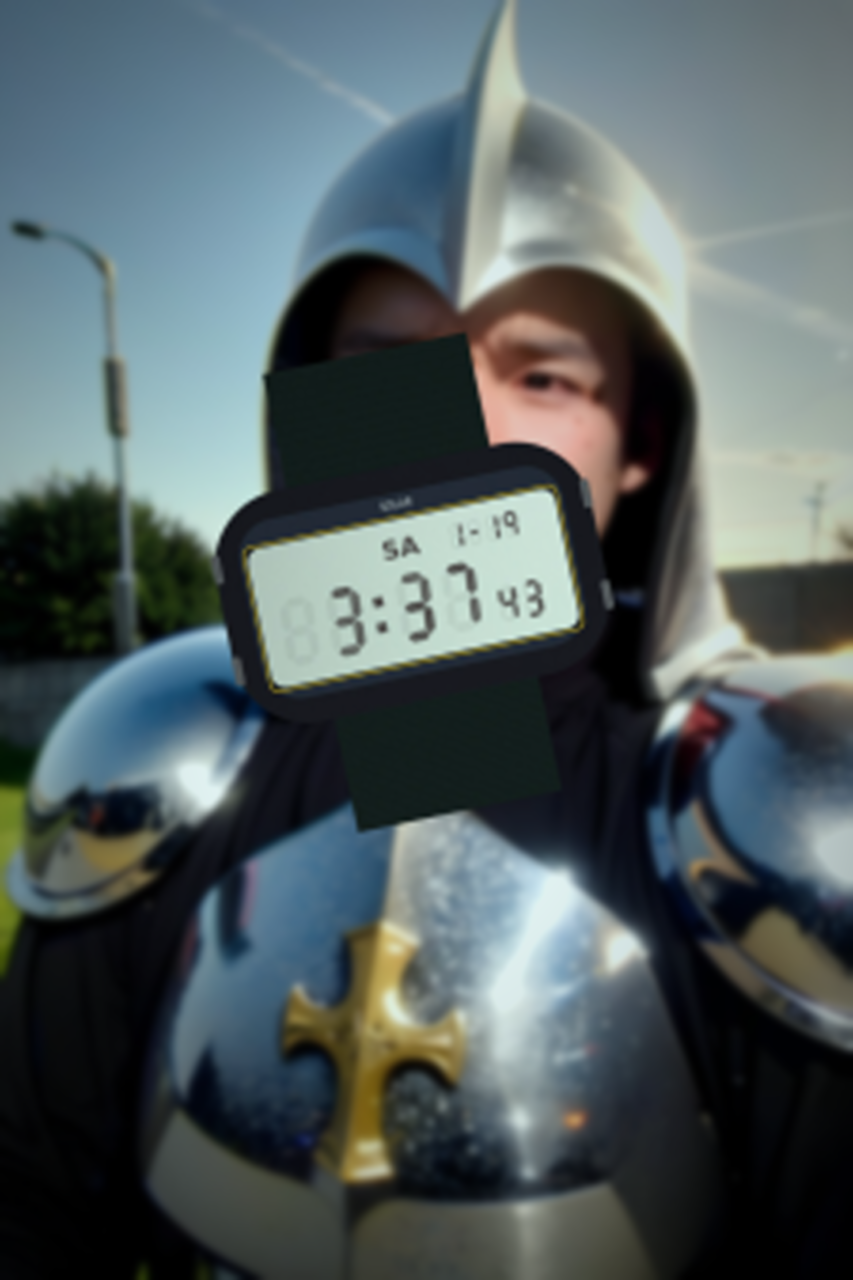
3:37:43
